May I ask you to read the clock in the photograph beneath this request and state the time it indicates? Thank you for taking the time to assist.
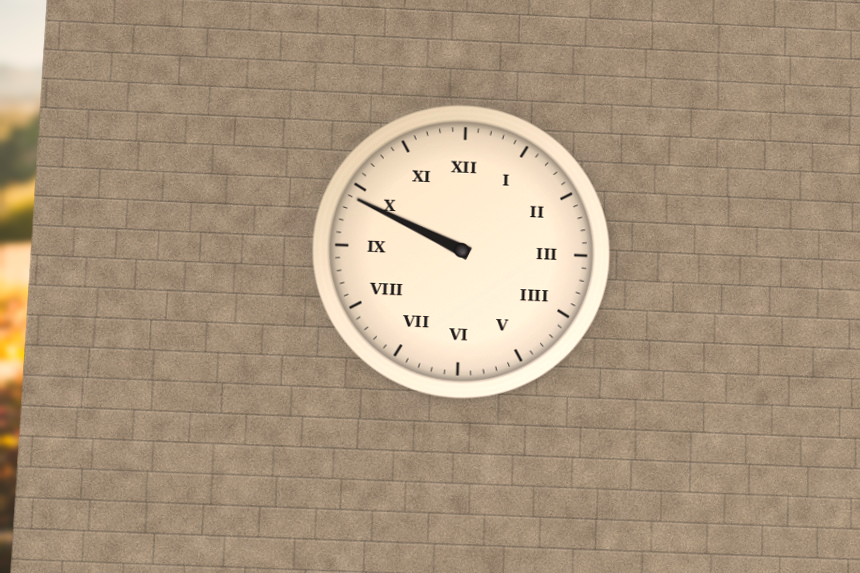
9:49
